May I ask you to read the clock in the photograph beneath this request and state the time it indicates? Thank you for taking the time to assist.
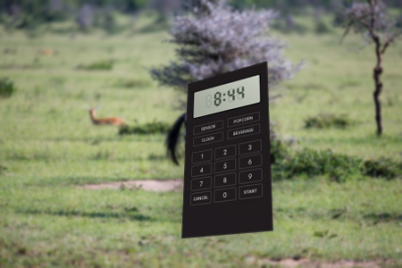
8:44
